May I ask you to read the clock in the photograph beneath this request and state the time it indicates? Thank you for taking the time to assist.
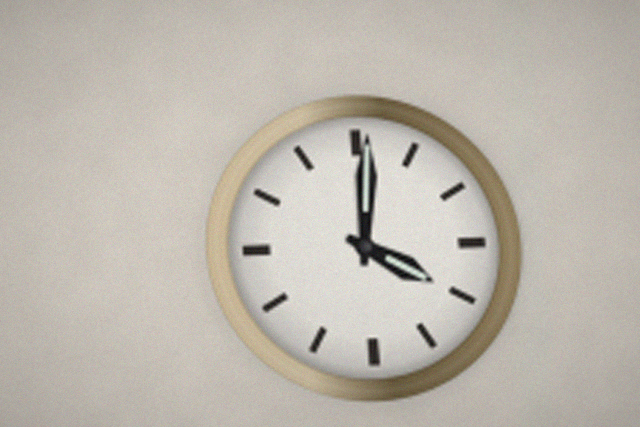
4:01
